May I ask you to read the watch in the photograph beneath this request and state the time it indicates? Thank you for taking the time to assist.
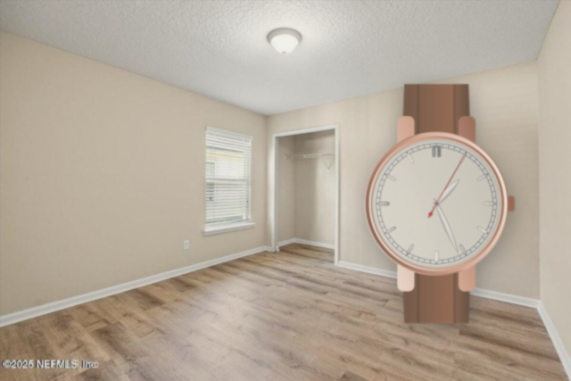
1:26:05
